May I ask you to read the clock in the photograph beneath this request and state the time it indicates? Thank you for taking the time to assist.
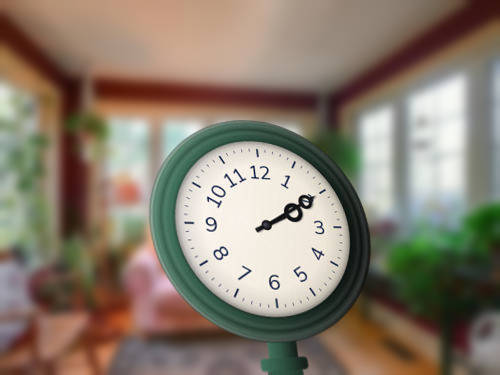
2:10
